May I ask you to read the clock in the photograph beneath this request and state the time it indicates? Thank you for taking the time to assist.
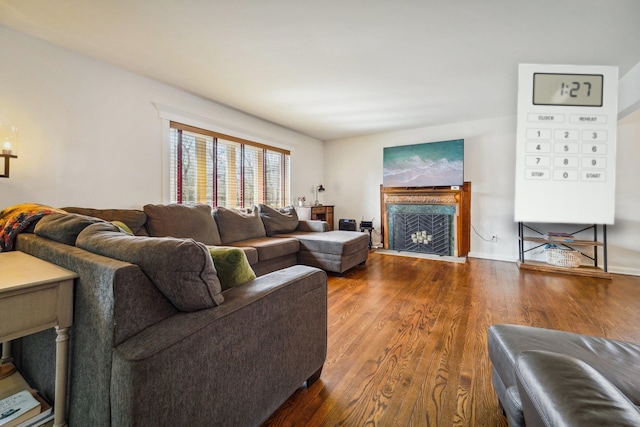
1:27
